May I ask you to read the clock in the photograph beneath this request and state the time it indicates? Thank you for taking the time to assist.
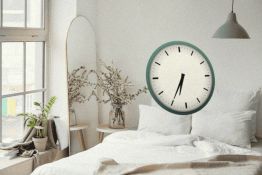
6:35
